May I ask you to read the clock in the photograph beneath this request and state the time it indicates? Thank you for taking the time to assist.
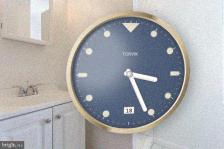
3:26
